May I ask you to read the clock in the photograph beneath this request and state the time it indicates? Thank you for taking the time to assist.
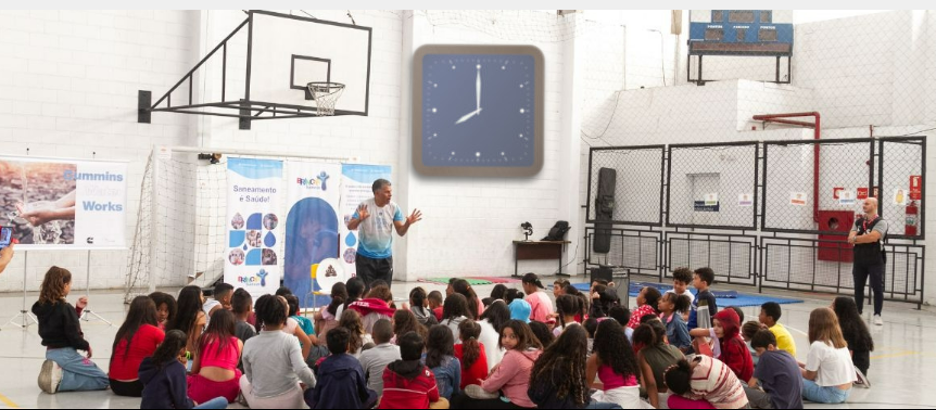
8:00
